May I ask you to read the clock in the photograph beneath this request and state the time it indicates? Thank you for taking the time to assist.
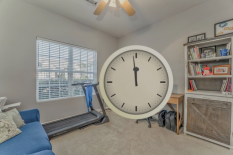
11:59
